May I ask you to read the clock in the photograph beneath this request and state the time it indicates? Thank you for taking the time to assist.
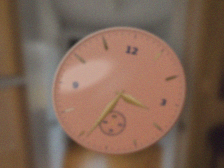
3:34
